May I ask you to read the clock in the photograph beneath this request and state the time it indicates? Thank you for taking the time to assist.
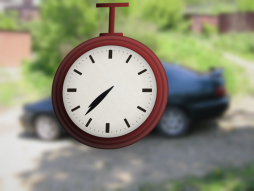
7:37
